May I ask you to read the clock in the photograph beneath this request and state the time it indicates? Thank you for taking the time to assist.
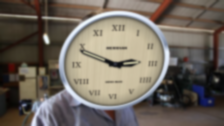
2:49
